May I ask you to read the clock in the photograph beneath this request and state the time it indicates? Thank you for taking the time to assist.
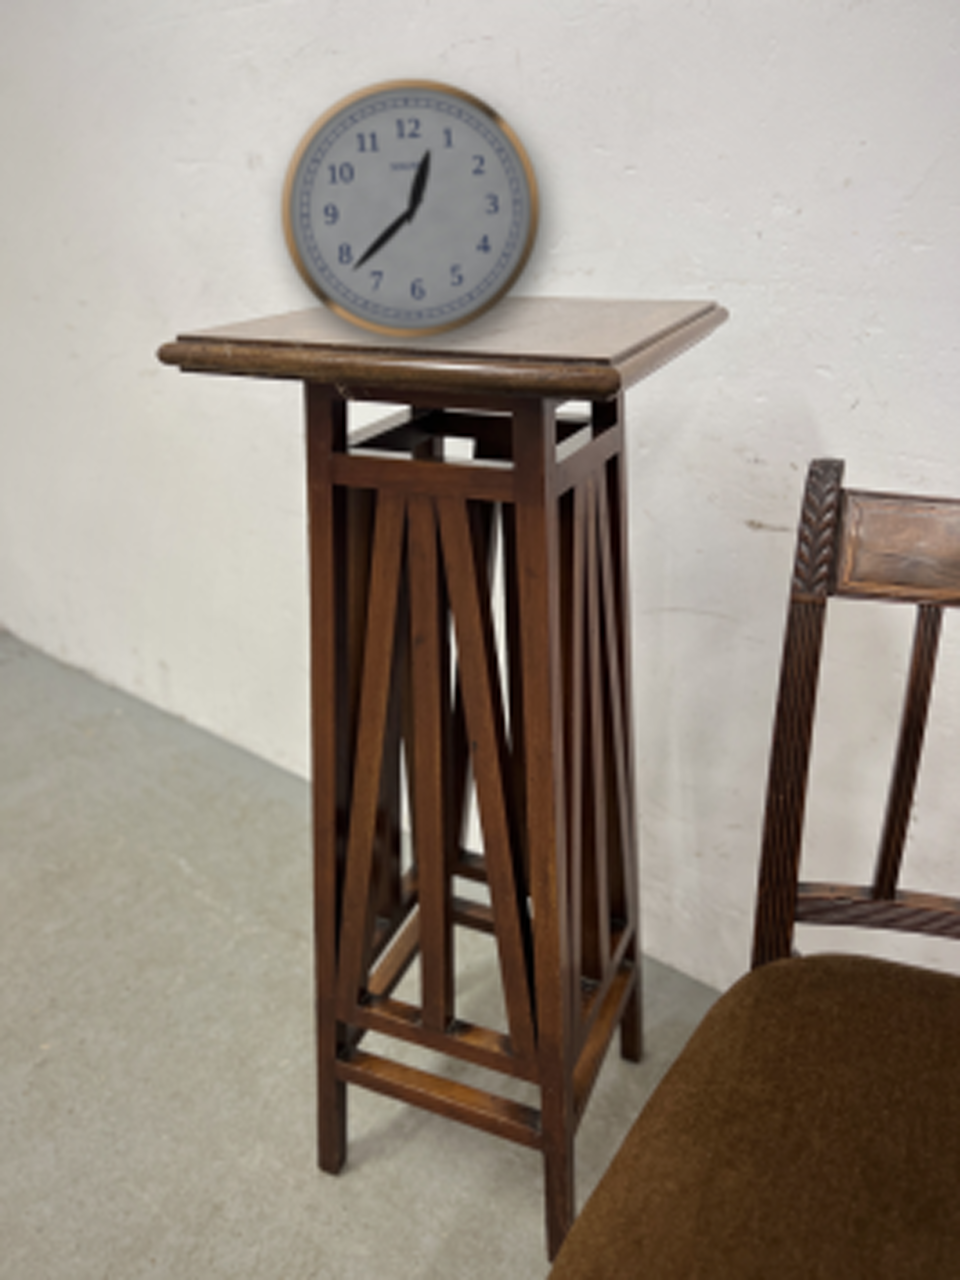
12:38
